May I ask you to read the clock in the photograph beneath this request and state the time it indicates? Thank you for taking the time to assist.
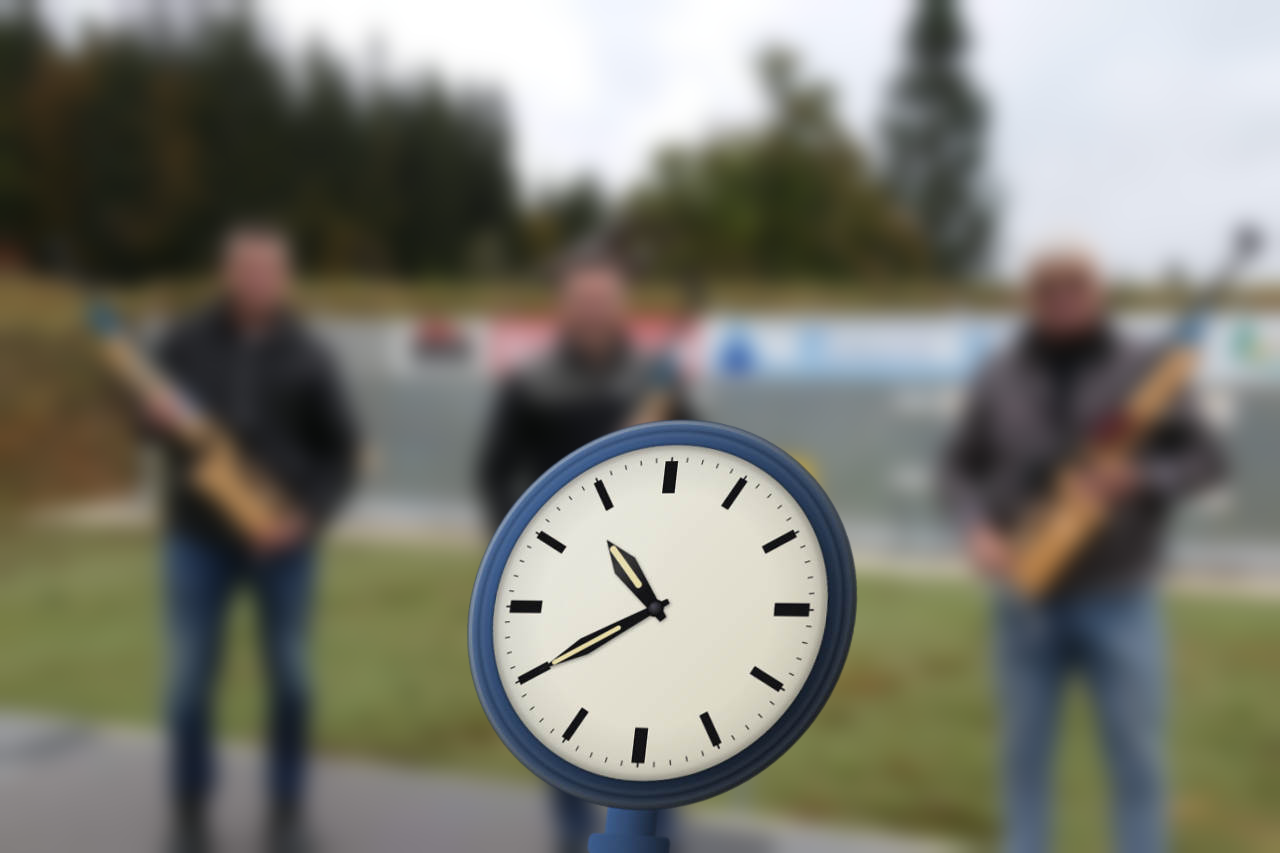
10:40
